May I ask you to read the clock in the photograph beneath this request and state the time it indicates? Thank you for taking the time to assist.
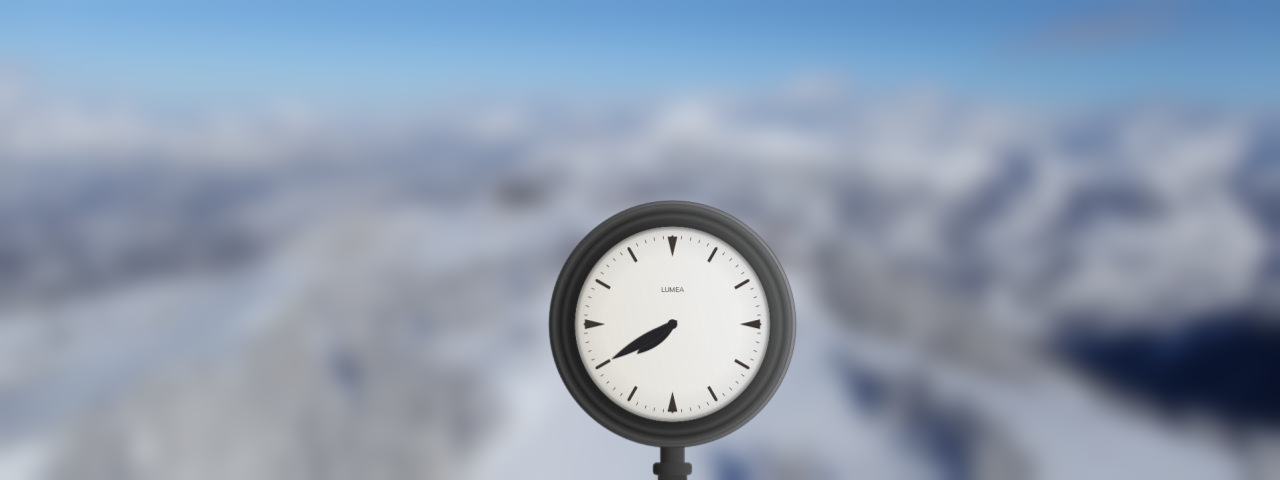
7:40
